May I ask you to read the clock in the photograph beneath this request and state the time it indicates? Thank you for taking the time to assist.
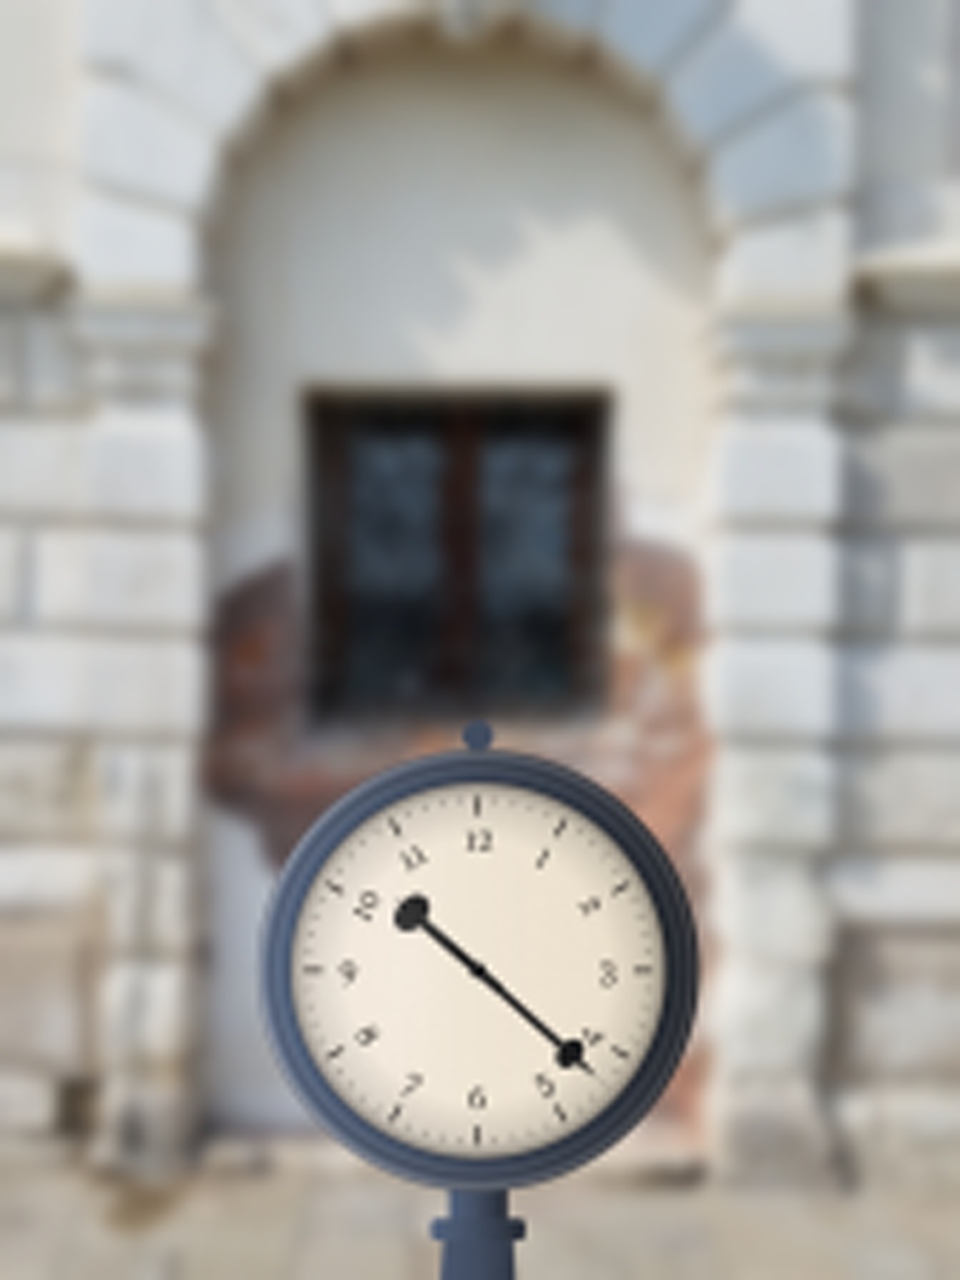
10:22
